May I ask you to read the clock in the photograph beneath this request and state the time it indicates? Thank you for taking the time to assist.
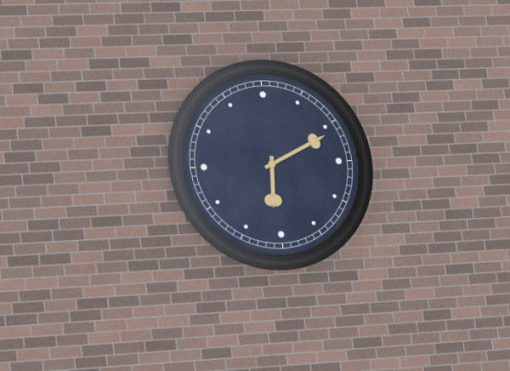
6:11
